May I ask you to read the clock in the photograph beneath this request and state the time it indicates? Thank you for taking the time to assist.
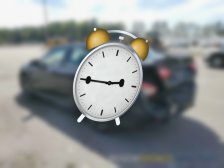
2:45
